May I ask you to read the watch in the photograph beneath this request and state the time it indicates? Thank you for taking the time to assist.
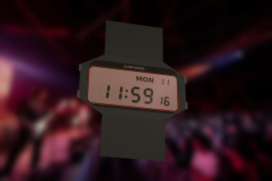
11:59:16
